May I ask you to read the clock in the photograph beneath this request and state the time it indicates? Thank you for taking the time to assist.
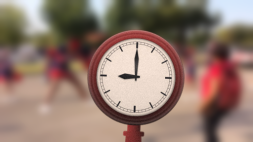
9:00
